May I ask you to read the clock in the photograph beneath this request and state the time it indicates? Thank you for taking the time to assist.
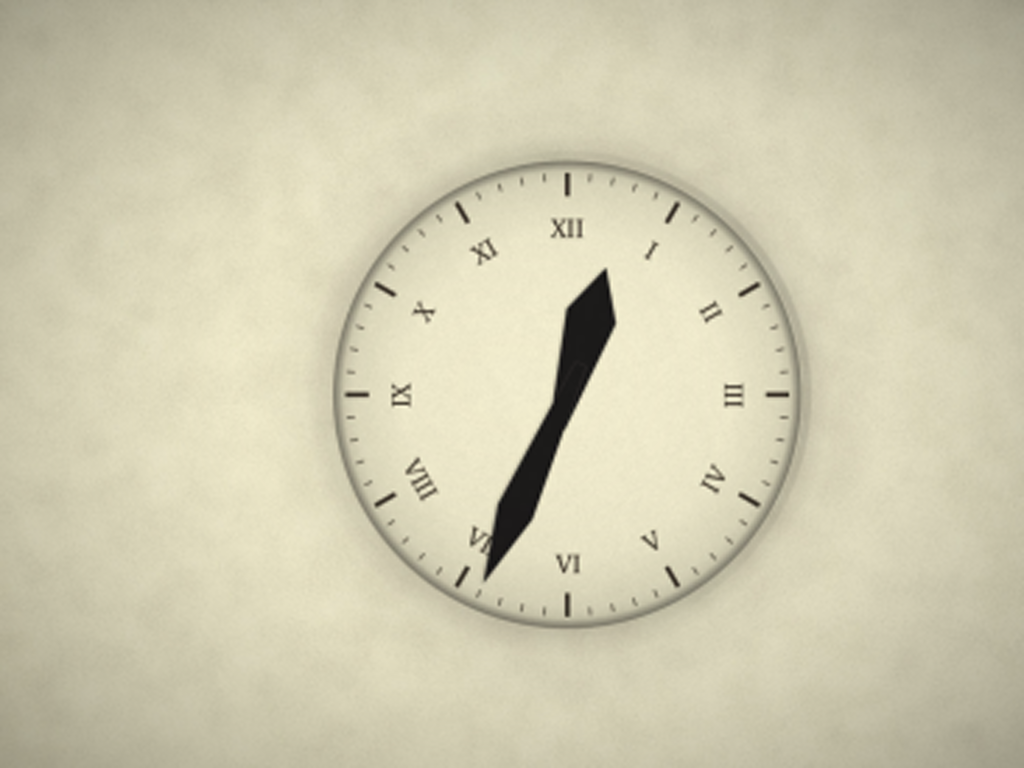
12:34
